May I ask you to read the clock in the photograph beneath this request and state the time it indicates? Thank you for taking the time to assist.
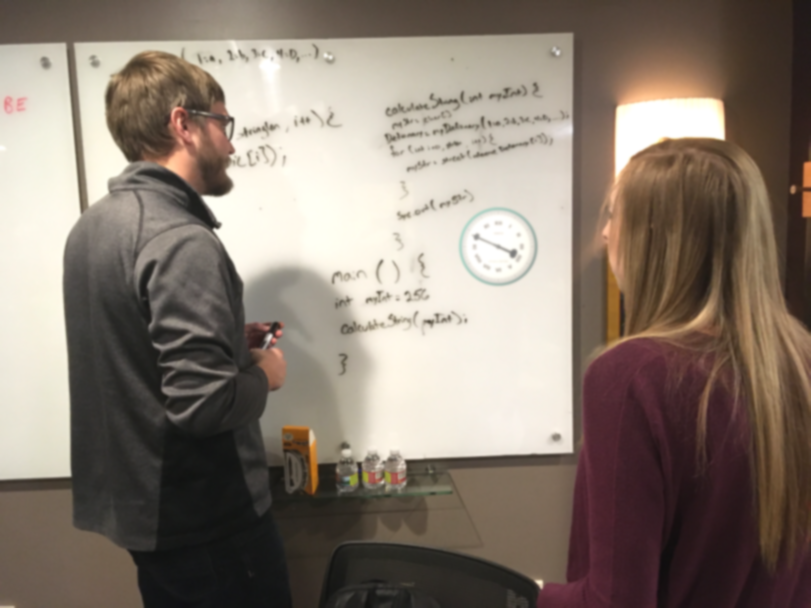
3:49
